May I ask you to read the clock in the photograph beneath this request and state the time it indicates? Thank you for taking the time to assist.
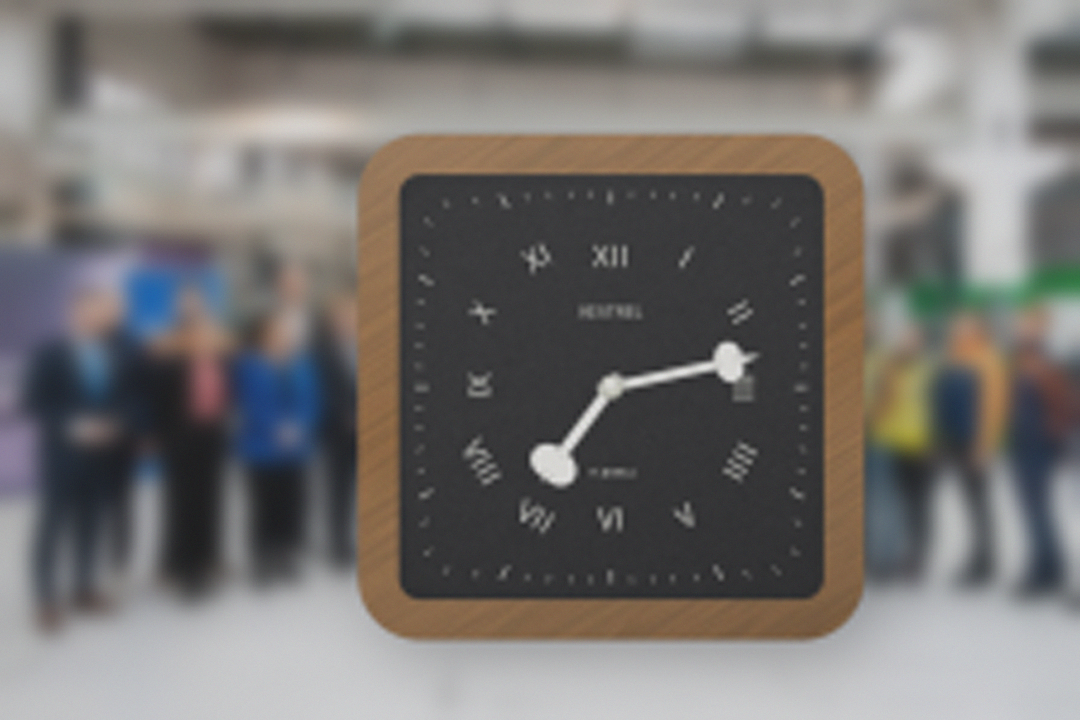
7:13
